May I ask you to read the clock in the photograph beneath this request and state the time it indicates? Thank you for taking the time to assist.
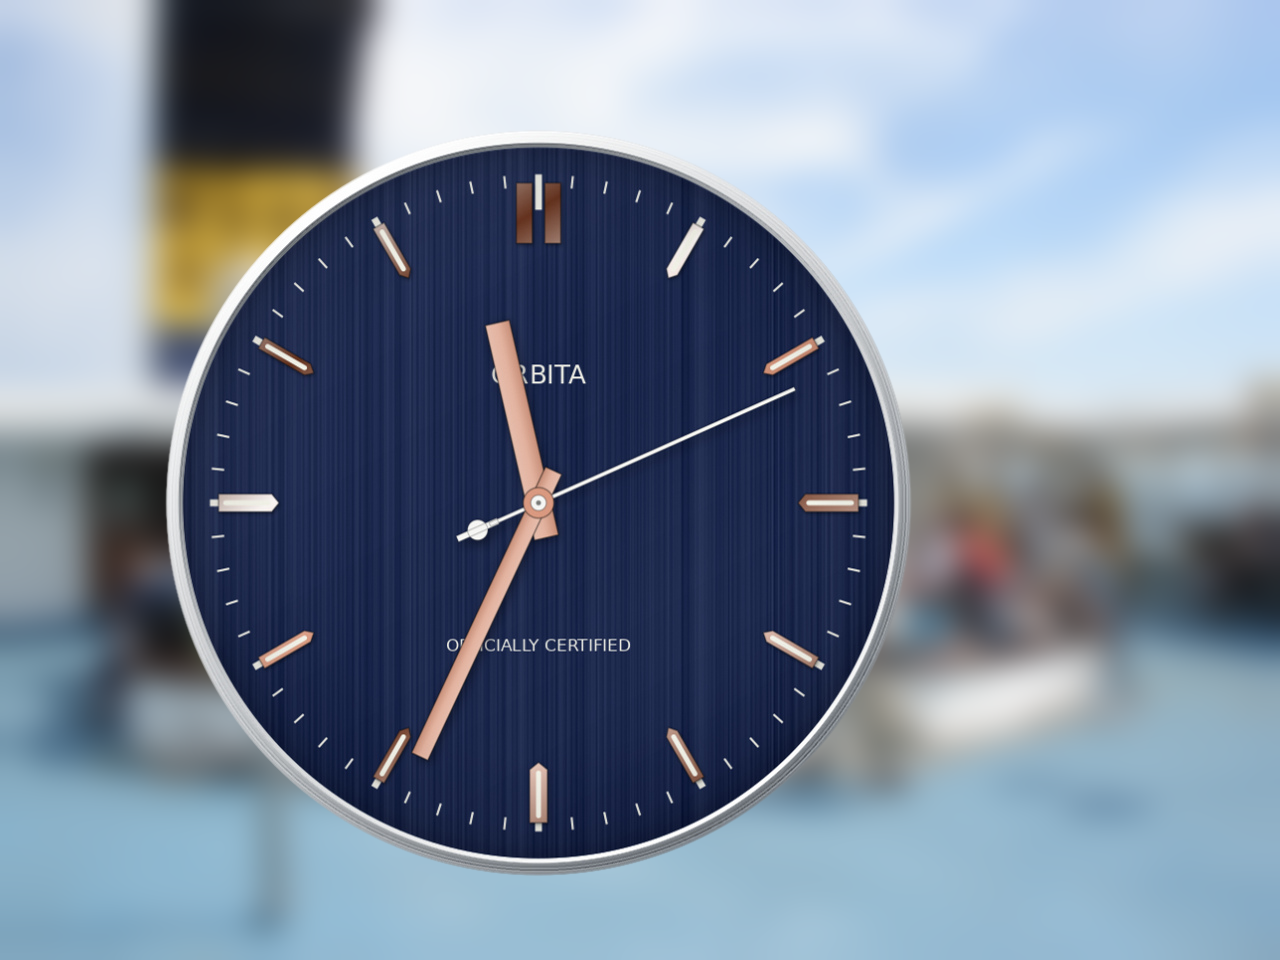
11:34:11
